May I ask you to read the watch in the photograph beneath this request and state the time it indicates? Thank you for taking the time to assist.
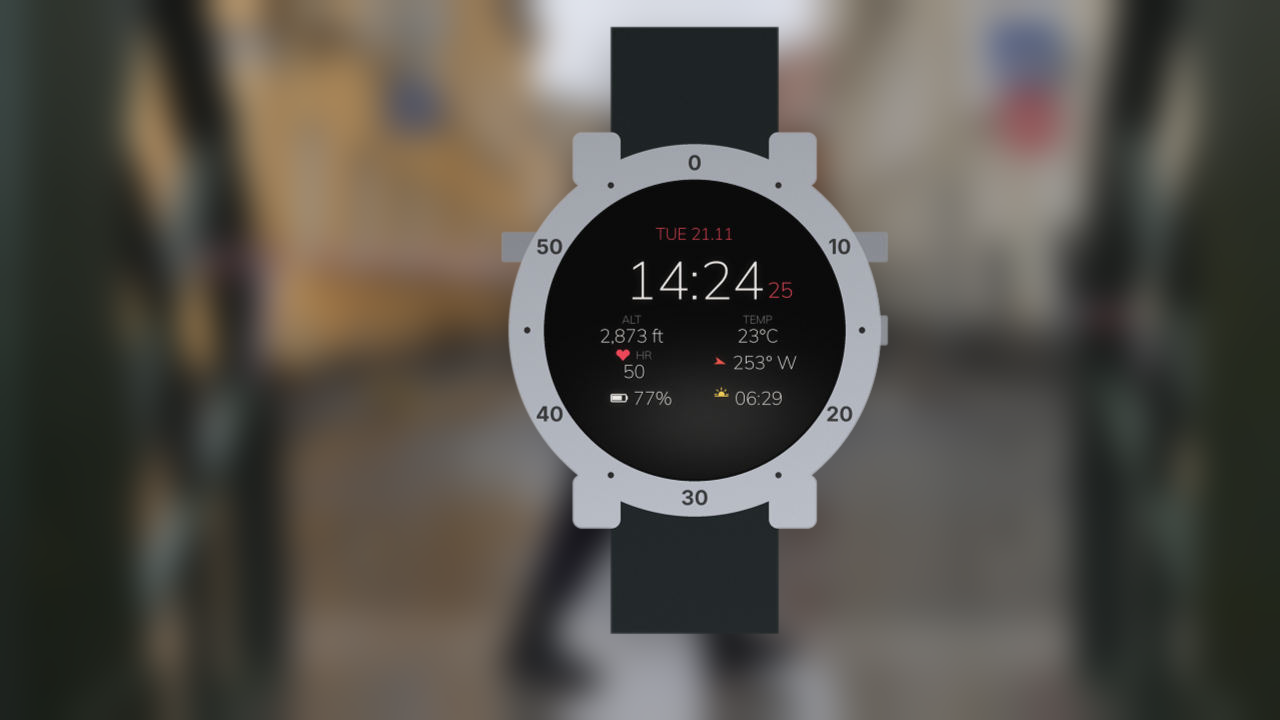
14:24:25
